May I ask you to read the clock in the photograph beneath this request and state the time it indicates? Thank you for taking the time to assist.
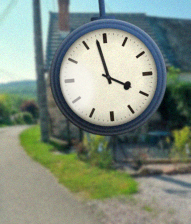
3:58
